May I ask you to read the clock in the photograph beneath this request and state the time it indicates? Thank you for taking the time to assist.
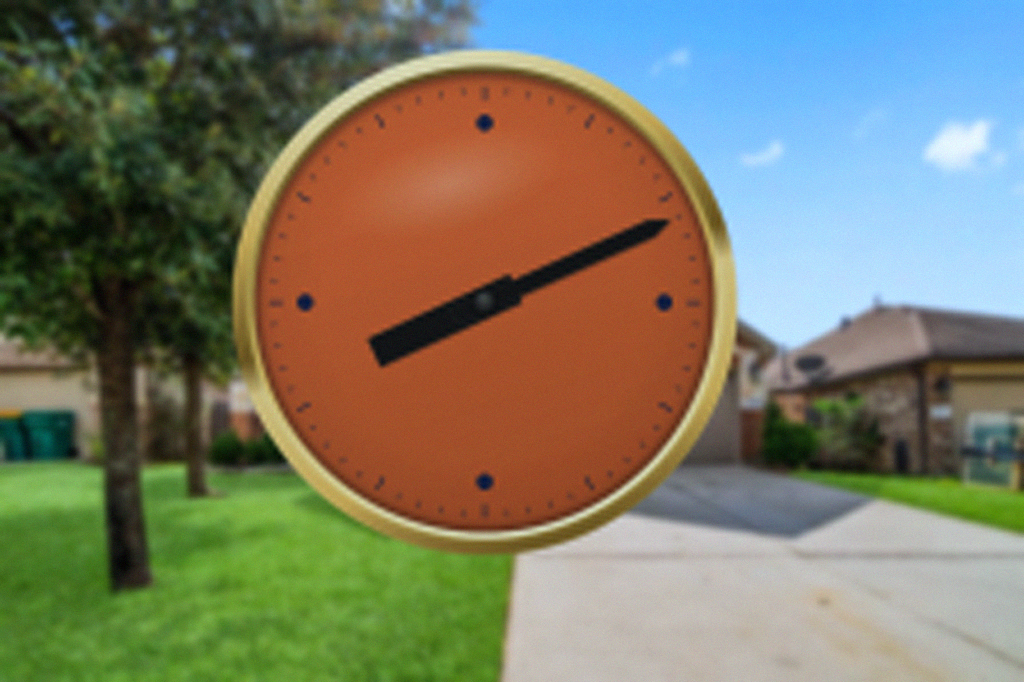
8:11
